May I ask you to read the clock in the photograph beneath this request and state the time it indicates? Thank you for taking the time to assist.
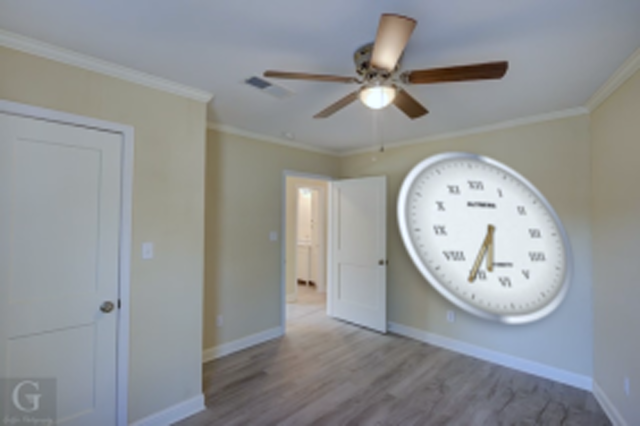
6:36
